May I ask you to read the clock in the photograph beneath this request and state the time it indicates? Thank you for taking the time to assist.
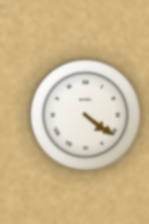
4:21
